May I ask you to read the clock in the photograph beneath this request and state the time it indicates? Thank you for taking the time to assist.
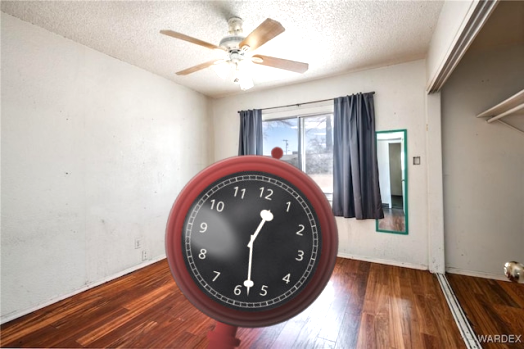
12:28
